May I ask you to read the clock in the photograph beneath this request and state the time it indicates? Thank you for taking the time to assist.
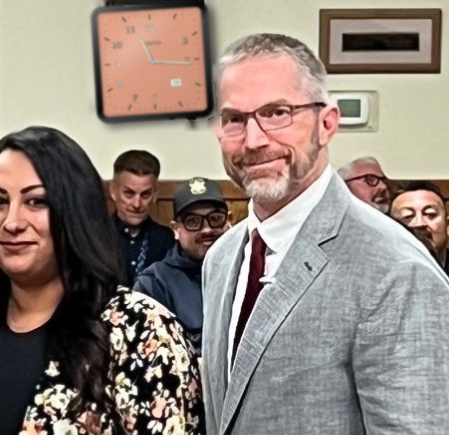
11:16
